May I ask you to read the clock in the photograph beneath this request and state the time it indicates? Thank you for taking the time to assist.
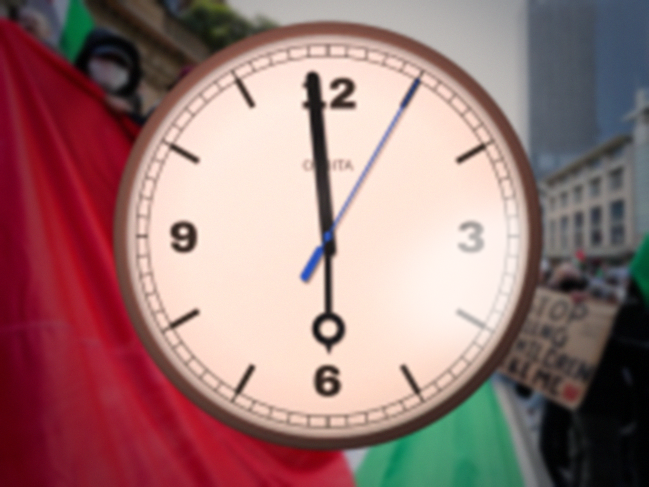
5:59:05
